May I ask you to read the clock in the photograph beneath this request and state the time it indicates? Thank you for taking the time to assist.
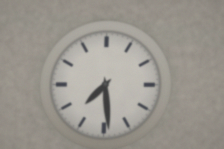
7:29
